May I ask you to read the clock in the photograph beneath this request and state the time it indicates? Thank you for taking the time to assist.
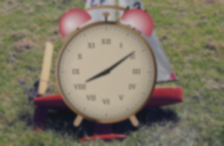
8:09
